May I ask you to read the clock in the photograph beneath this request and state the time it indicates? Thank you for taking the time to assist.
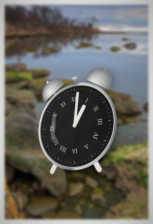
1:01
